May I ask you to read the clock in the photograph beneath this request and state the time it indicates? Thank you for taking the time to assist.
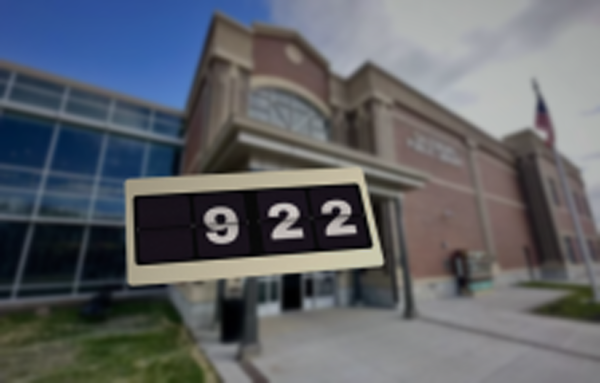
9:22
